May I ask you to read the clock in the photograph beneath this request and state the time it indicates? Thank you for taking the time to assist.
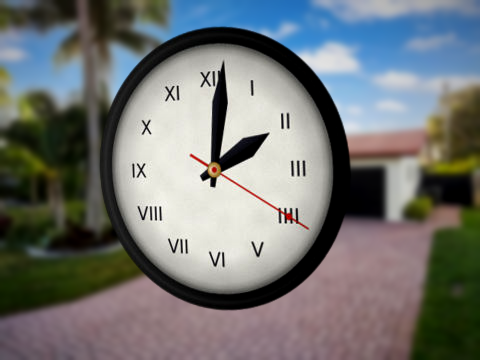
2:01:20
